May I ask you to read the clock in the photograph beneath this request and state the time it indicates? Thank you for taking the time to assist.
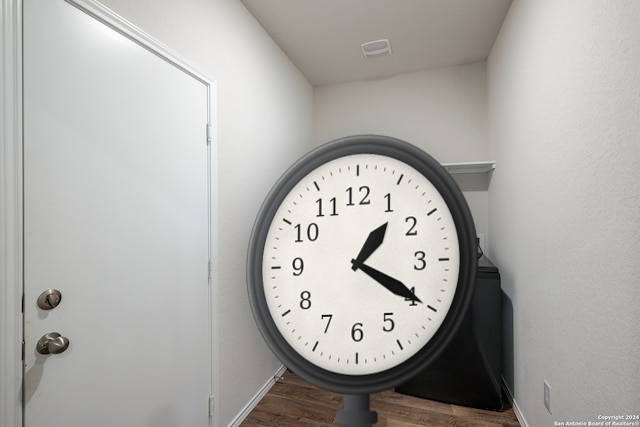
1:20
